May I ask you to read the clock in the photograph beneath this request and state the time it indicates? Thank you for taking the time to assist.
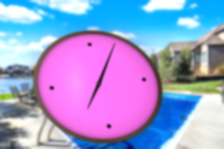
7:05
